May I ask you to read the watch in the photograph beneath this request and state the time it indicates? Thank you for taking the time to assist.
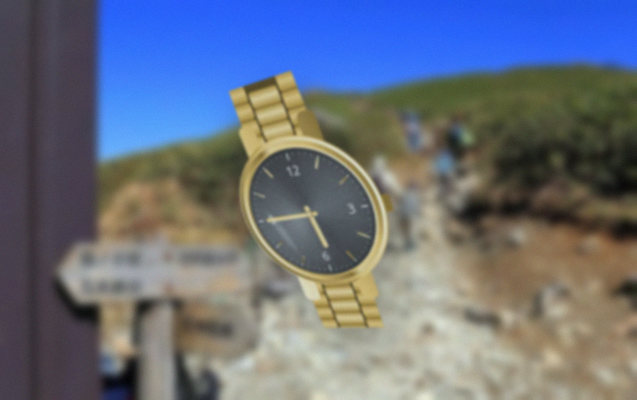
5:45
